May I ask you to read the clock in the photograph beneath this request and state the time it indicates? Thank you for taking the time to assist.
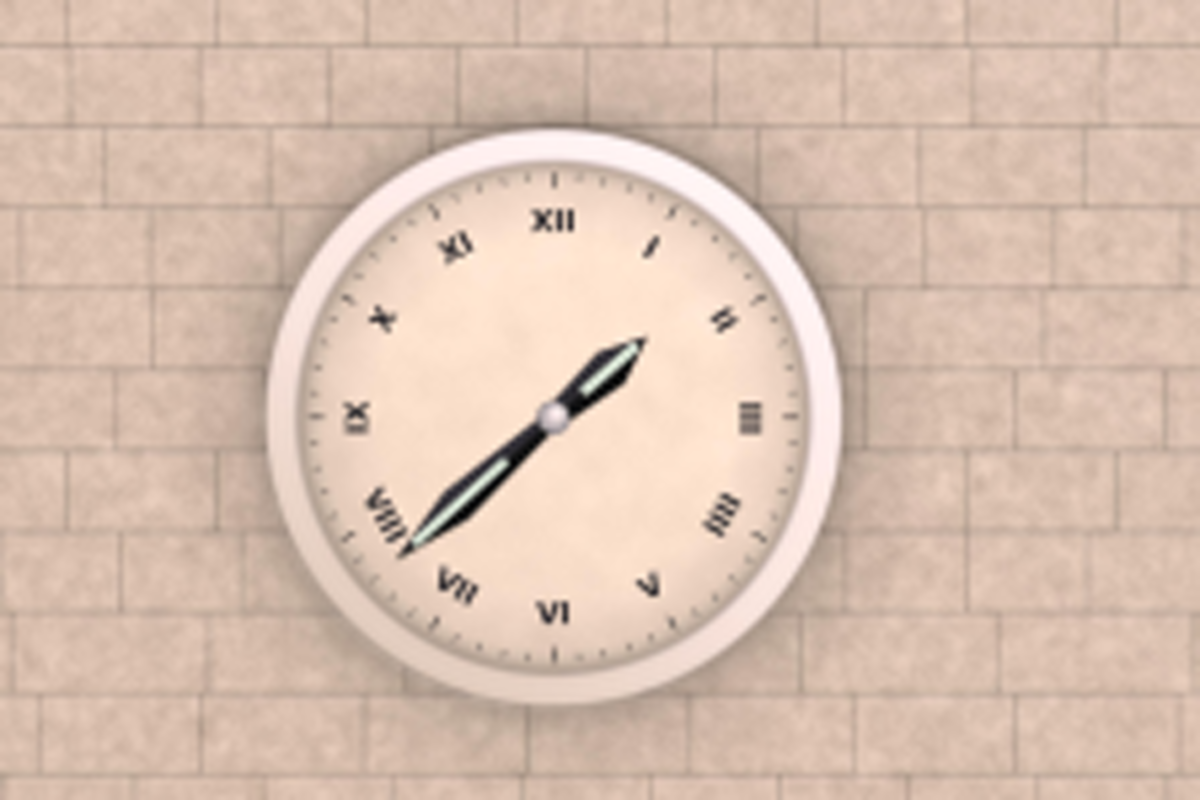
1:38
